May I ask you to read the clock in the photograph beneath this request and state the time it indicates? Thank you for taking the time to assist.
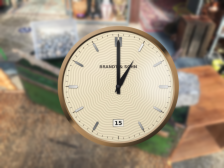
1:00
